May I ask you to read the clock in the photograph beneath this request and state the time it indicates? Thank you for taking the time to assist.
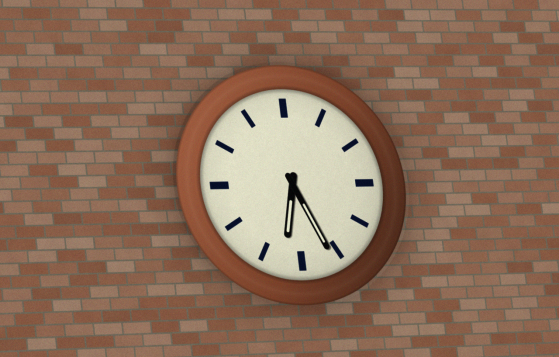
6:26
